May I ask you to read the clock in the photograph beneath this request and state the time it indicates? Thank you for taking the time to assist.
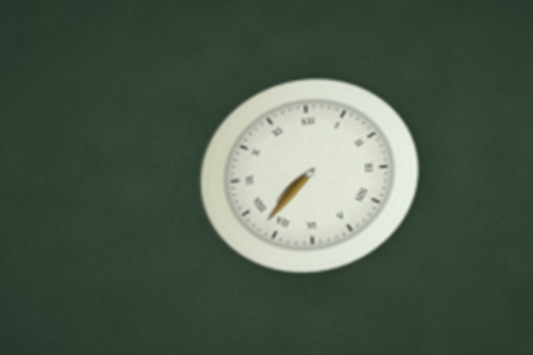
7:37
